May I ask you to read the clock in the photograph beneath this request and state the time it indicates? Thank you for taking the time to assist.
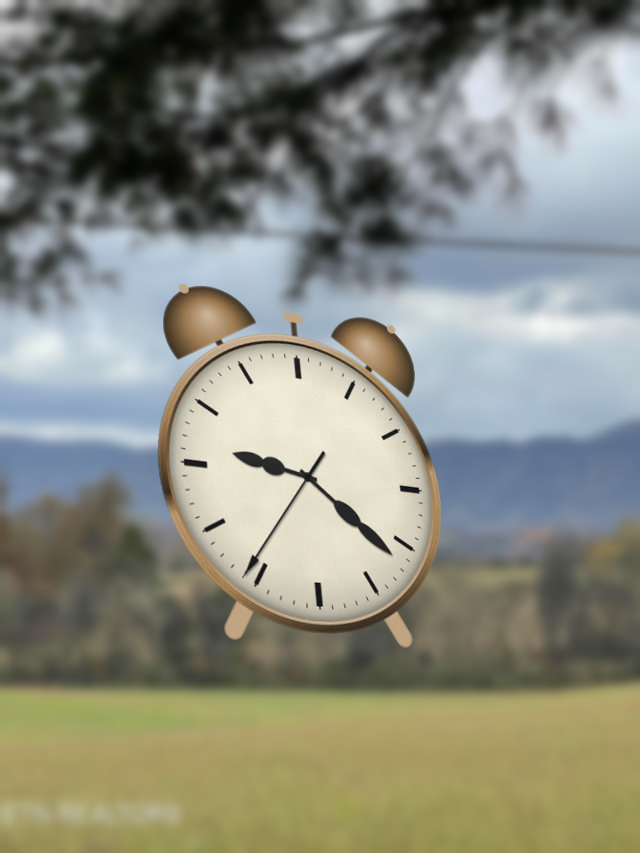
9:21:36
